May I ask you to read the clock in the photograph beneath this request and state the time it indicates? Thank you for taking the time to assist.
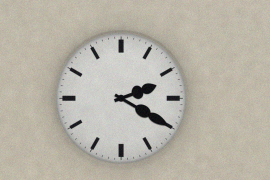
2:20
